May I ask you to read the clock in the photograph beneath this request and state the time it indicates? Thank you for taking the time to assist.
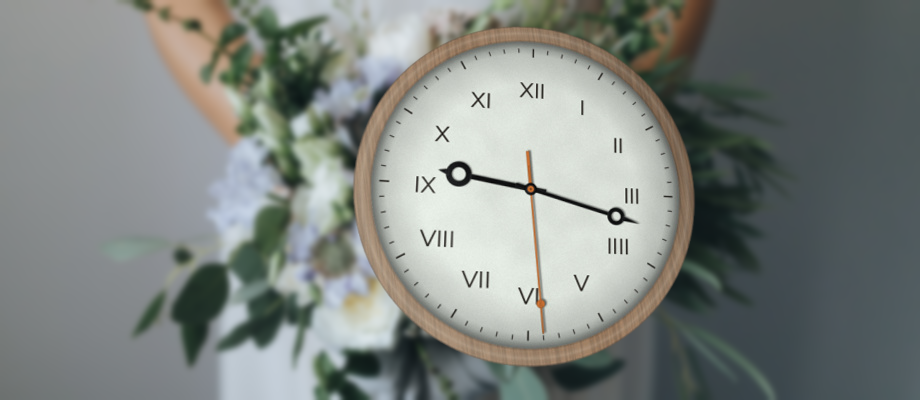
9:17:29
